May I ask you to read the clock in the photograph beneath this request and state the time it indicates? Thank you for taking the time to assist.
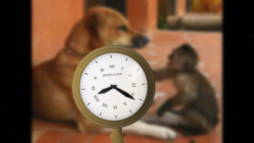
8:21
